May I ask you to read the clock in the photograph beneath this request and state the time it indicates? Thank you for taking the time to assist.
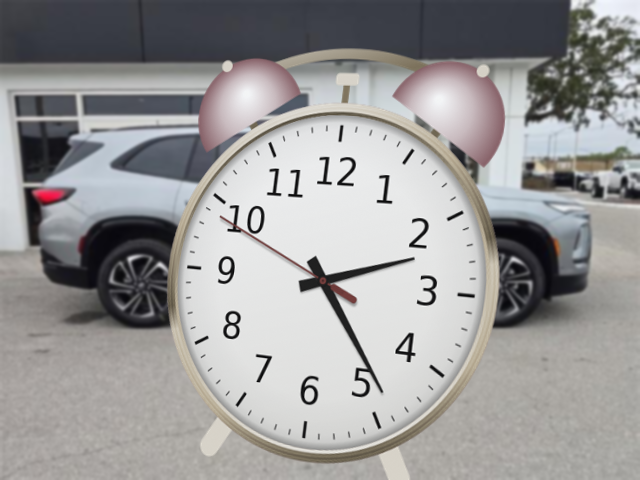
2:23:49
